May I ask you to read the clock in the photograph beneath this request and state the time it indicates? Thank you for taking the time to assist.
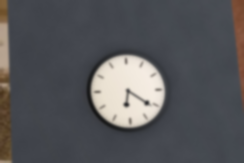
6:21
